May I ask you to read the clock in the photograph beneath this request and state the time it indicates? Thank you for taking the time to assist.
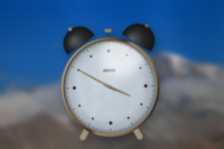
3:50
